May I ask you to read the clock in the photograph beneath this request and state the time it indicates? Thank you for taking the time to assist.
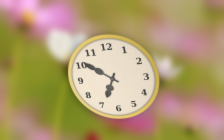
6:51
